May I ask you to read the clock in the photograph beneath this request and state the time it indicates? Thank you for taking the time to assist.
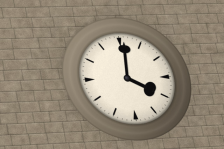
4:01
